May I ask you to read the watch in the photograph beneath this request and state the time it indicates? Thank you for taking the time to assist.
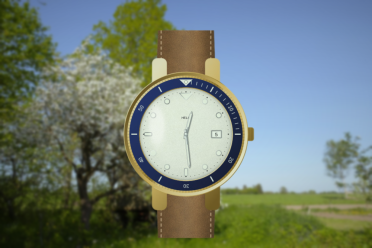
12:29
